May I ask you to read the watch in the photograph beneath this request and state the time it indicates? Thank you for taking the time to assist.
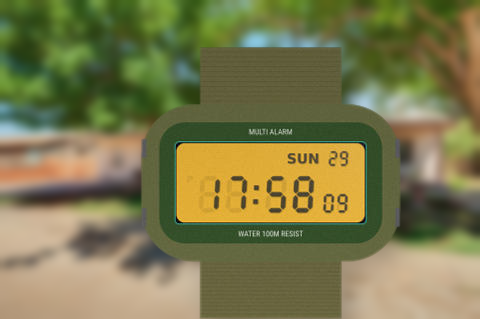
17:58:09
